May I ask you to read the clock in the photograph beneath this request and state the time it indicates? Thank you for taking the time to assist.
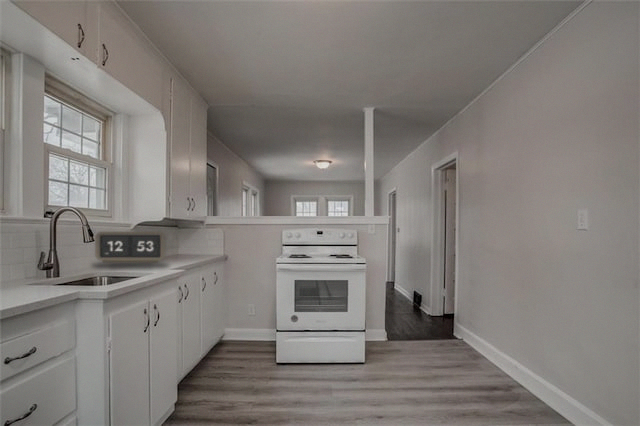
12:53
